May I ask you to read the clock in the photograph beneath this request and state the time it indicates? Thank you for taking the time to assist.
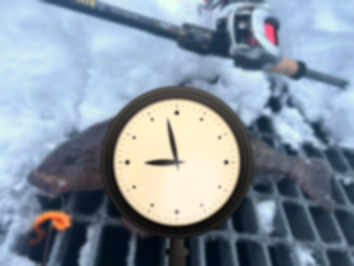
8:58
